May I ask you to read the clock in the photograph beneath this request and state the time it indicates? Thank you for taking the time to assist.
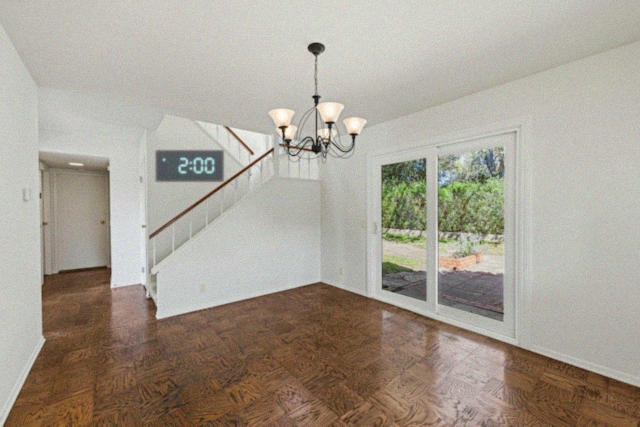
2:00
